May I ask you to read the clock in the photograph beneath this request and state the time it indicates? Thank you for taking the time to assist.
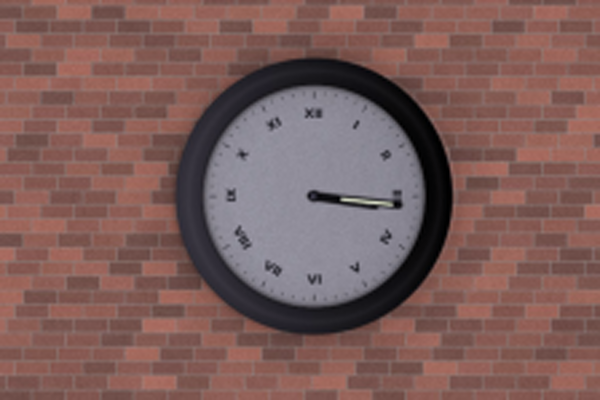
3:16
